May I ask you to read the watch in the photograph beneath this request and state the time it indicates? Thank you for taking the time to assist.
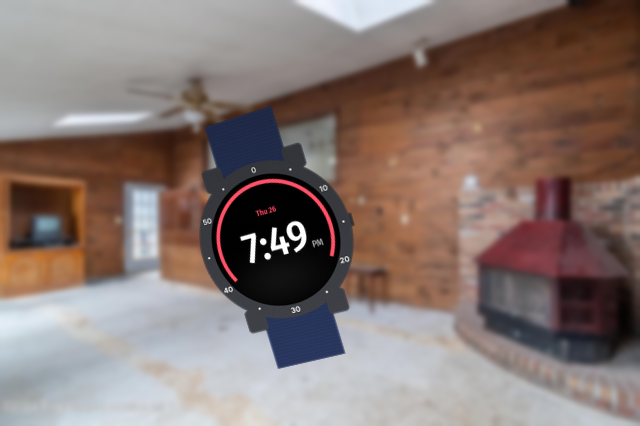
7:49
